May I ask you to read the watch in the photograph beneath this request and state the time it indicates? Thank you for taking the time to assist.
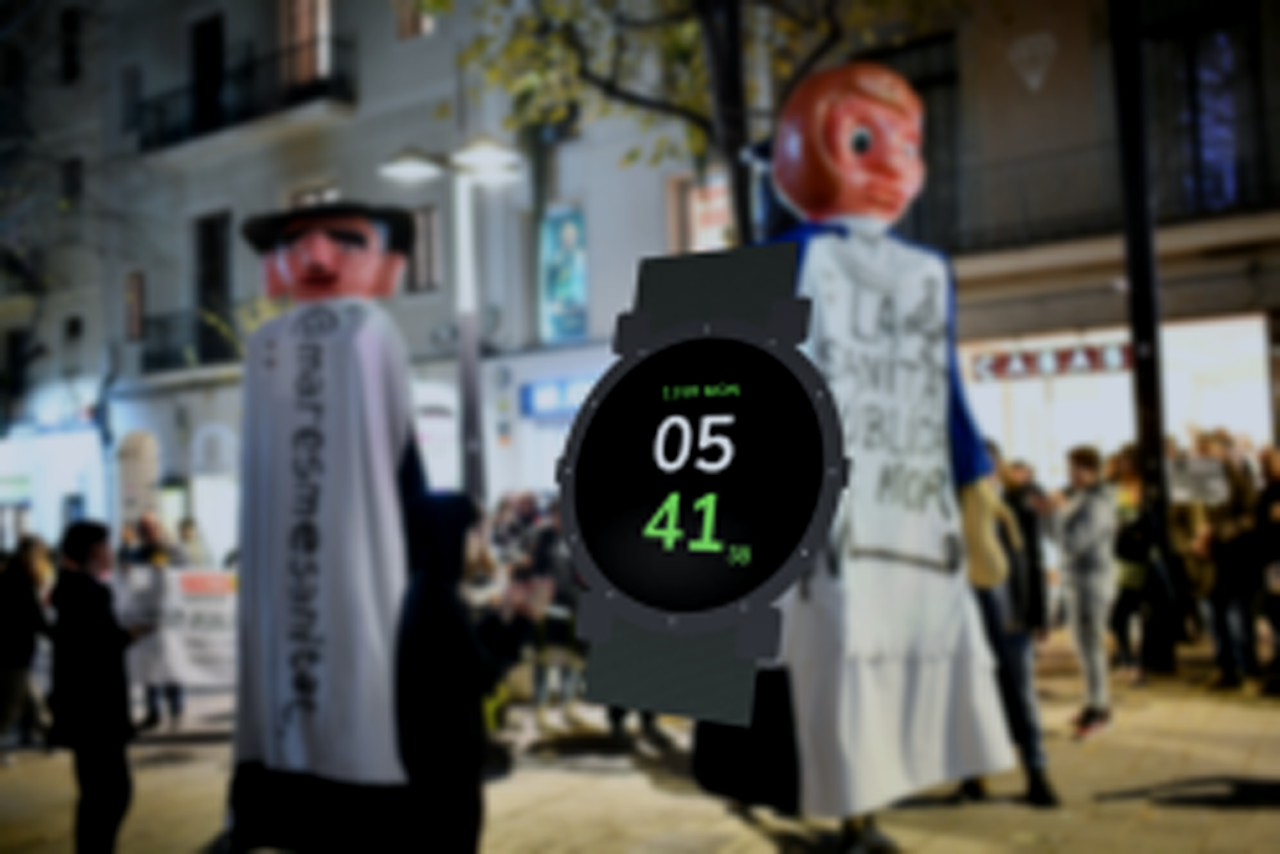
5:41
